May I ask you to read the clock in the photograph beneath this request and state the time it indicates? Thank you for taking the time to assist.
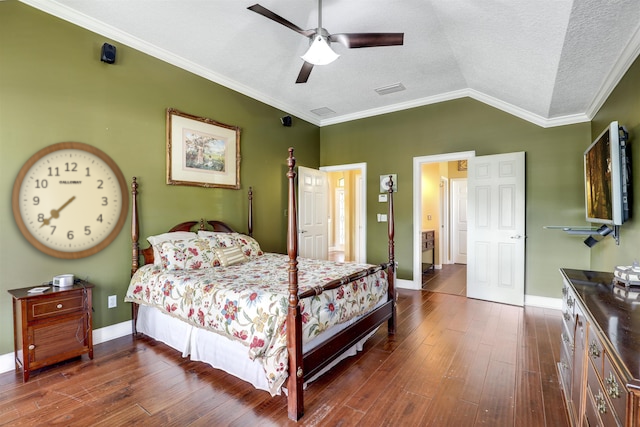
7:38
